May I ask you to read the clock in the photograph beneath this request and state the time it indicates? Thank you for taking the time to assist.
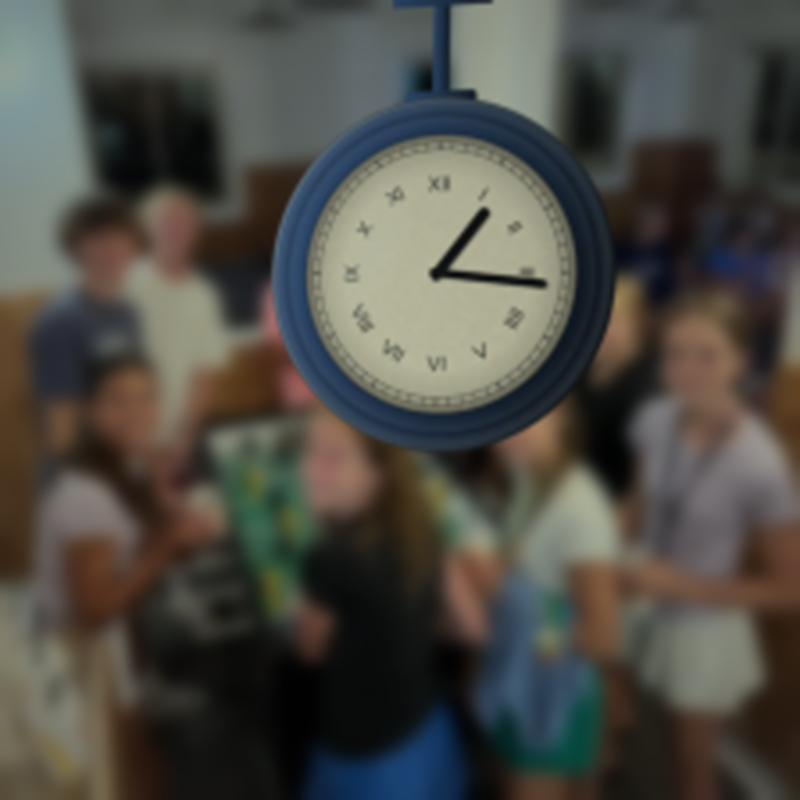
1:16
